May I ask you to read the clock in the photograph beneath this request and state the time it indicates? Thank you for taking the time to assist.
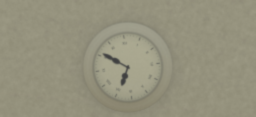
6:51
